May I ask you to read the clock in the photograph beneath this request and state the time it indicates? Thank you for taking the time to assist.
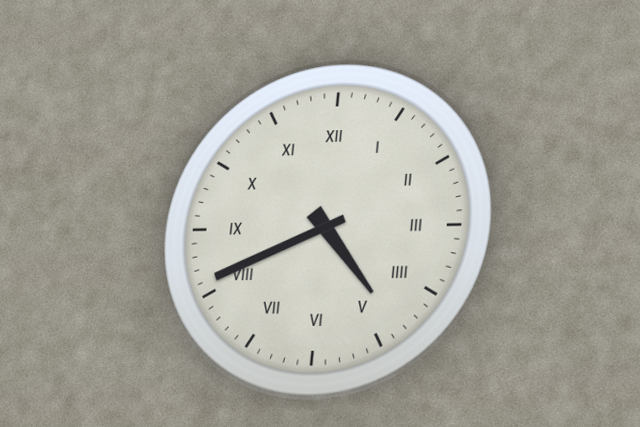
4:41
